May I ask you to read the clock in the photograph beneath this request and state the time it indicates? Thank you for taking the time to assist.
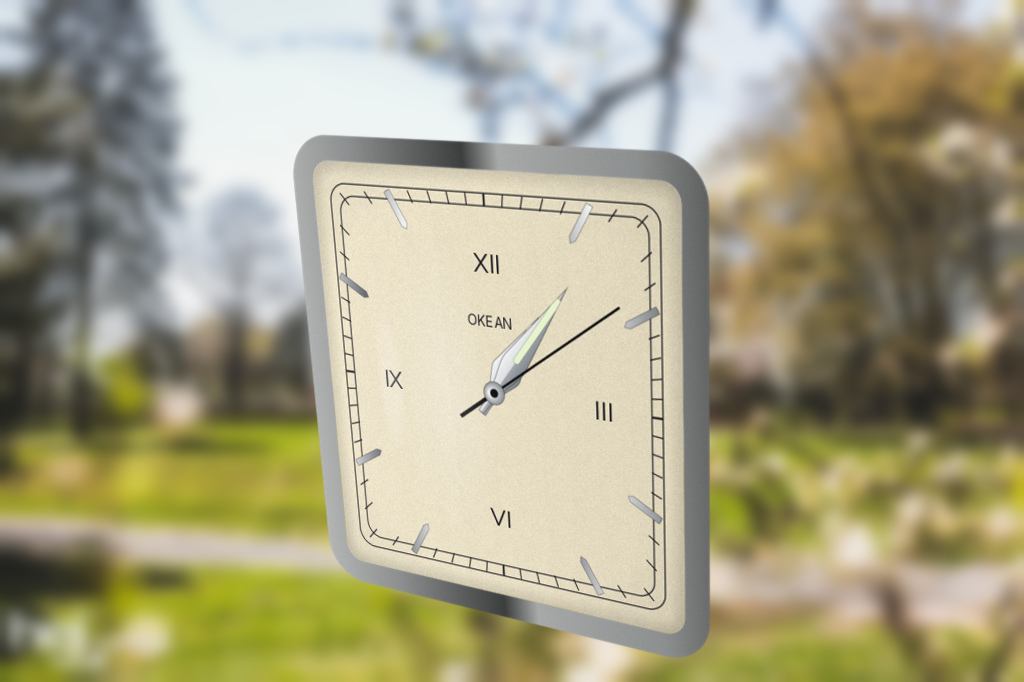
1:06:09
